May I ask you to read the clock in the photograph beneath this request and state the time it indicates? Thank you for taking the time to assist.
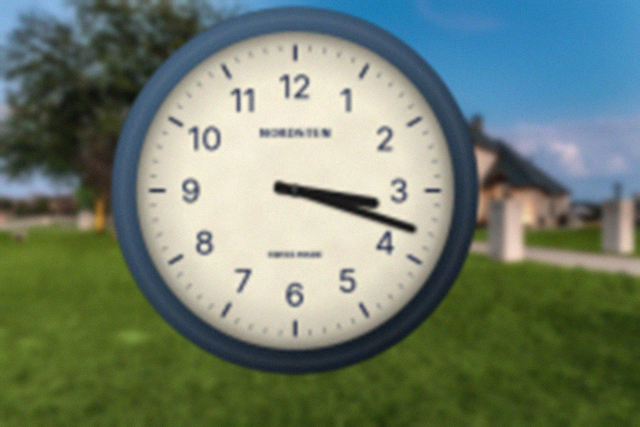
3:18
